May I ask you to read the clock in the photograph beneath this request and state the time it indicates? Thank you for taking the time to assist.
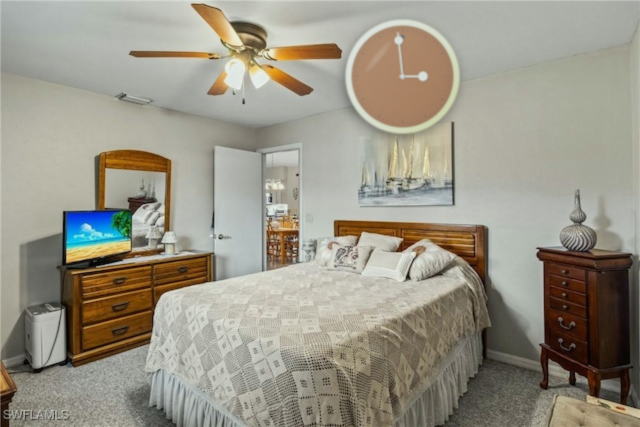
2:59
